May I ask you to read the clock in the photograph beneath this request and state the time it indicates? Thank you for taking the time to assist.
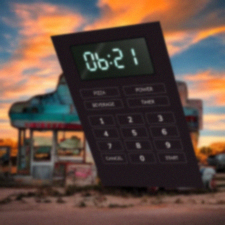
6:21
